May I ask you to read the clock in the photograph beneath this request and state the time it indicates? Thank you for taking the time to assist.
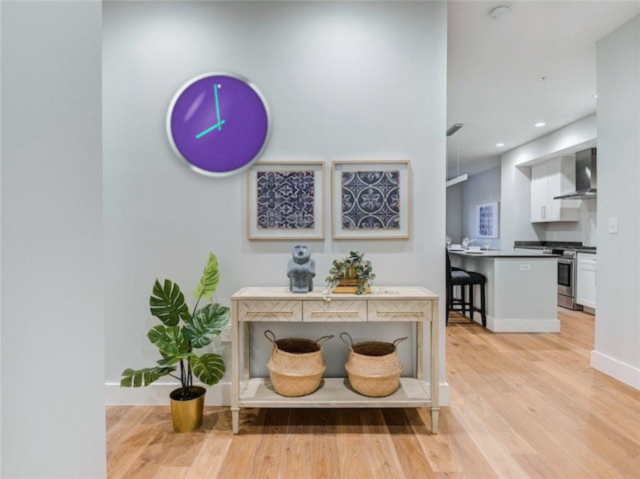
7:59
